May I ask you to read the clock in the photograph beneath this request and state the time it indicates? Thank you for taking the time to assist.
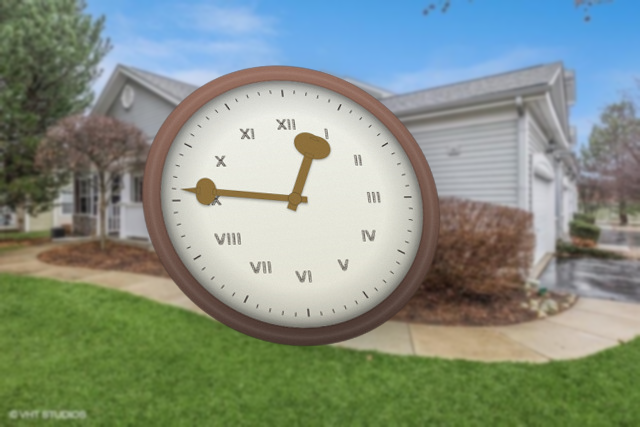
12:46
